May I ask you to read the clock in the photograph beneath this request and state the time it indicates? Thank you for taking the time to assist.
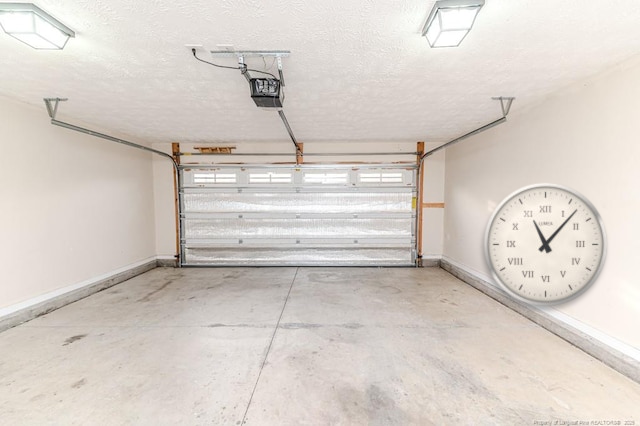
11:07
